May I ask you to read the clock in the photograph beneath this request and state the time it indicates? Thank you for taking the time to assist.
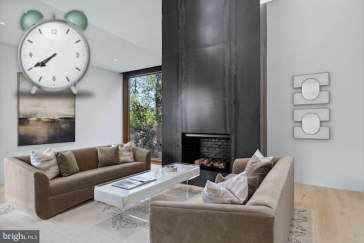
7:40
